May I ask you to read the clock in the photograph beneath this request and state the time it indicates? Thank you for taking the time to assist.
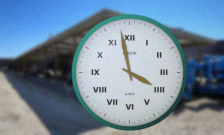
3:58
